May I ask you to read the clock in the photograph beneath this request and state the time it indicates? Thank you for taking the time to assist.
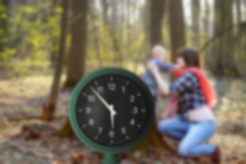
5:53
